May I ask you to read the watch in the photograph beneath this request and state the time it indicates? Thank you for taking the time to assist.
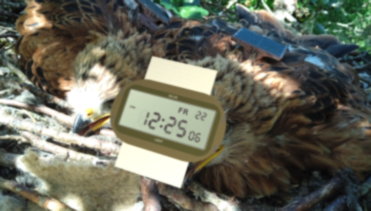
12:25
